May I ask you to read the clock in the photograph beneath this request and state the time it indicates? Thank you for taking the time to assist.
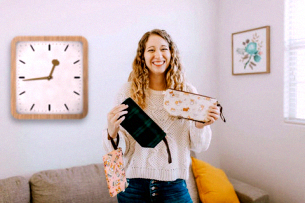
12:44
